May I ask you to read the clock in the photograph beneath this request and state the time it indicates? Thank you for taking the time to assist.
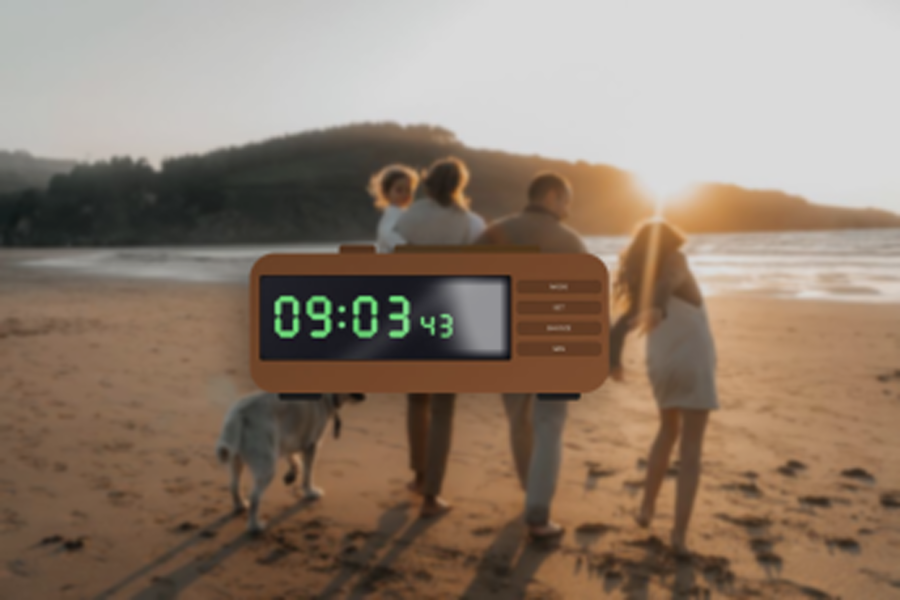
9:03:43
